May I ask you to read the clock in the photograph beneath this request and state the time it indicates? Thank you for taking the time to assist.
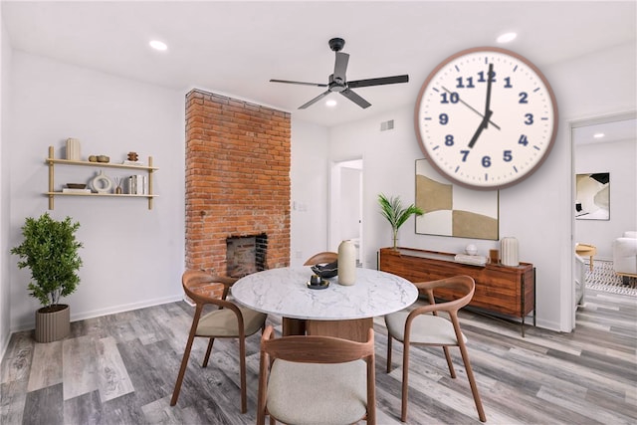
7:00:51
